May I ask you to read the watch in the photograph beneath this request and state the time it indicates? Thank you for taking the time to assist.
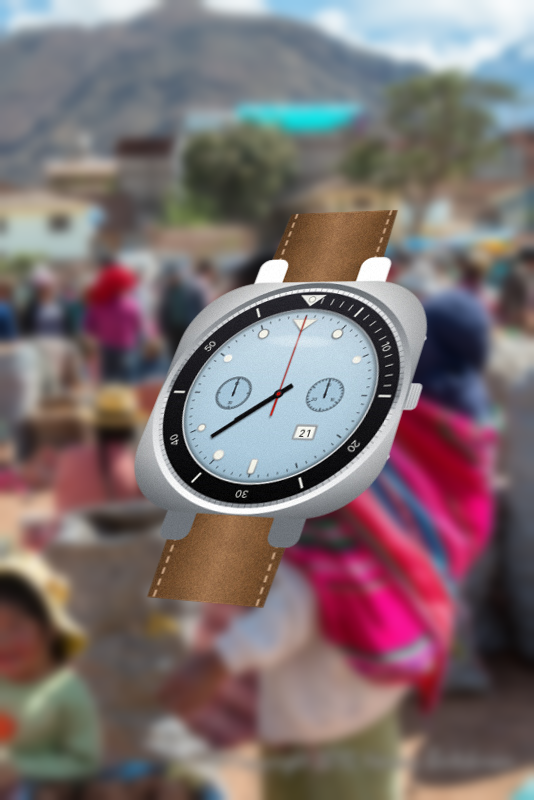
7:38
